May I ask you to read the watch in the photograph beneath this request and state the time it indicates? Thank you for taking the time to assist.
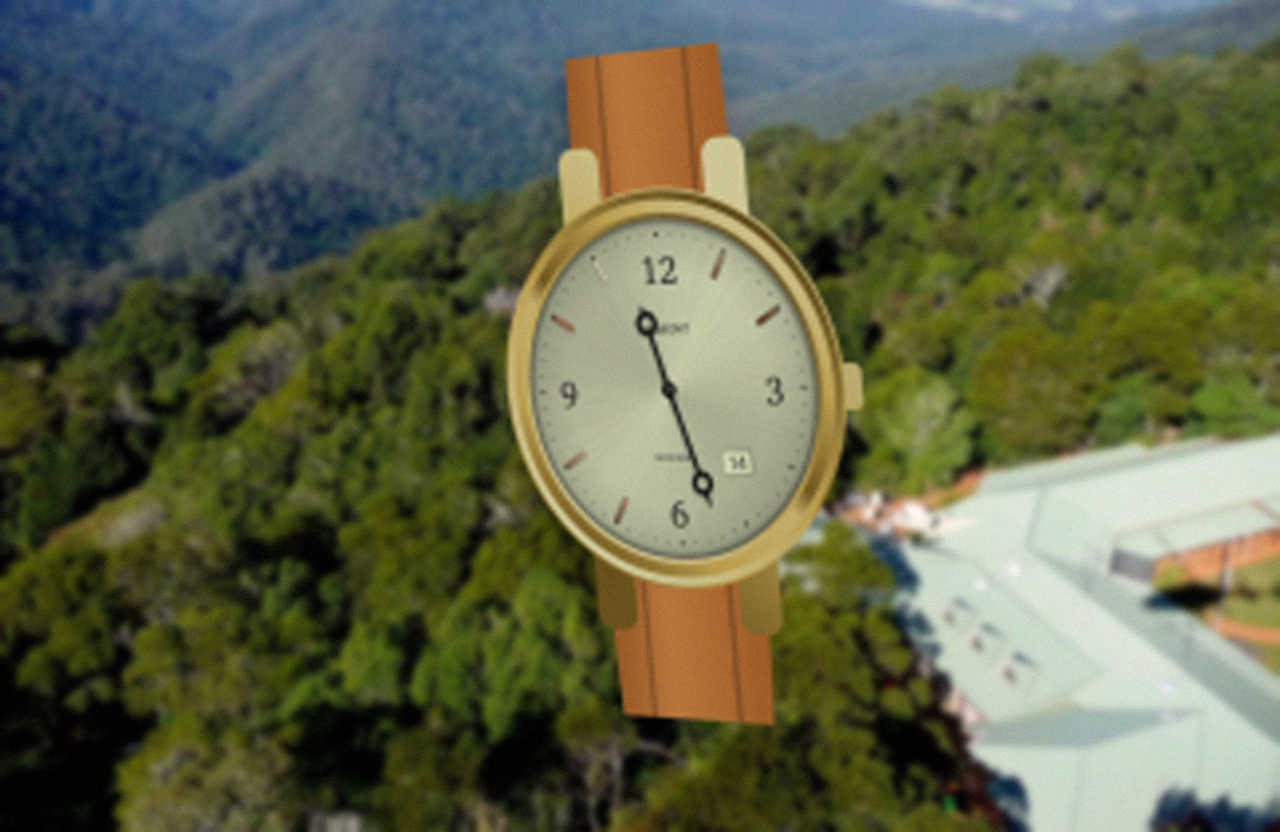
11:27
